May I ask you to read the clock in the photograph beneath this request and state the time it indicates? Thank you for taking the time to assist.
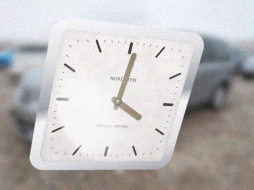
4:01
